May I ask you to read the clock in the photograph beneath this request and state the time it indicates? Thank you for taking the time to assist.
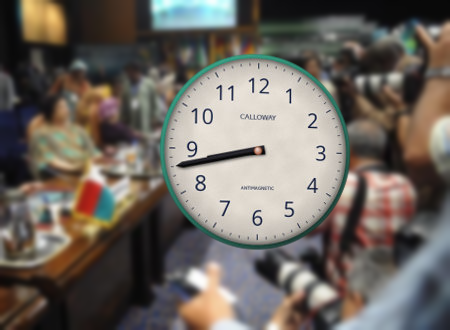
8:43
